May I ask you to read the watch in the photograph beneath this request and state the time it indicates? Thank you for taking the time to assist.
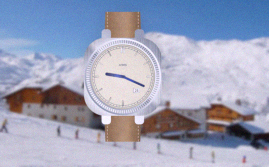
9:19
